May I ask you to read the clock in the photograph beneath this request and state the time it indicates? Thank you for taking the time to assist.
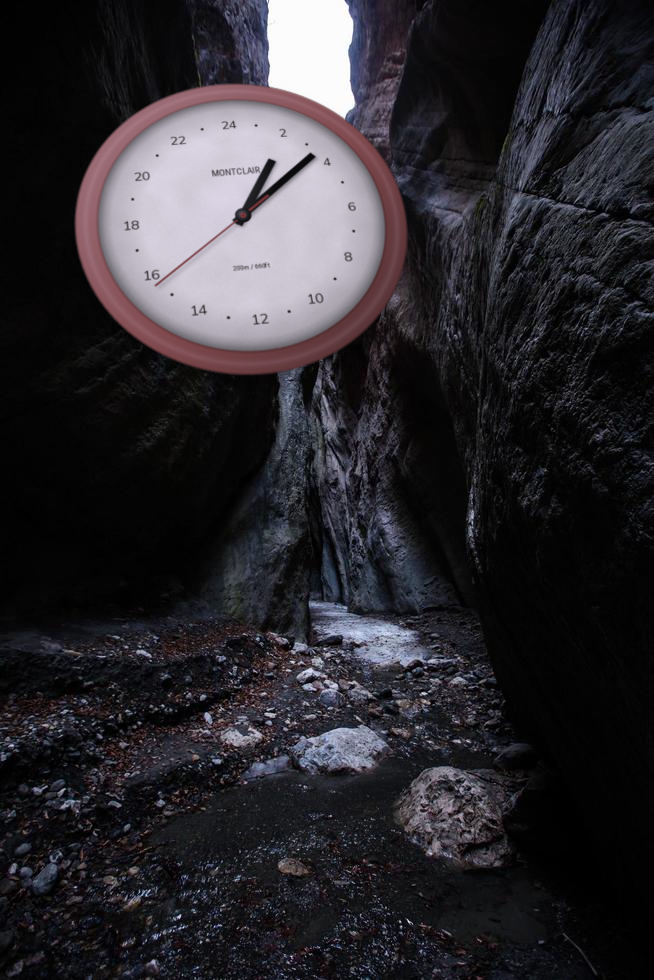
2:08:39
